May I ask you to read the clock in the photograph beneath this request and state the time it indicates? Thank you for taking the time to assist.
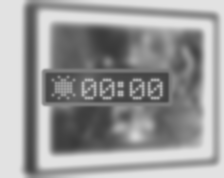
0:00
